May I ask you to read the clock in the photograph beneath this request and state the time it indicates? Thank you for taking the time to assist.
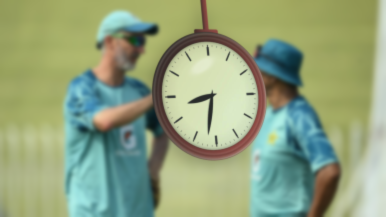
8:32
